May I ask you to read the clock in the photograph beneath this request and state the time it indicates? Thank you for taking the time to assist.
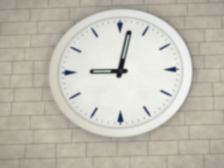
9:02
